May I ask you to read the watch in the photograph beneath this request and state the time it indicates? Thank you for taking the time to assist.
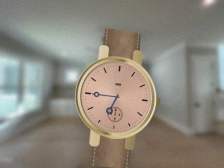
6:45
